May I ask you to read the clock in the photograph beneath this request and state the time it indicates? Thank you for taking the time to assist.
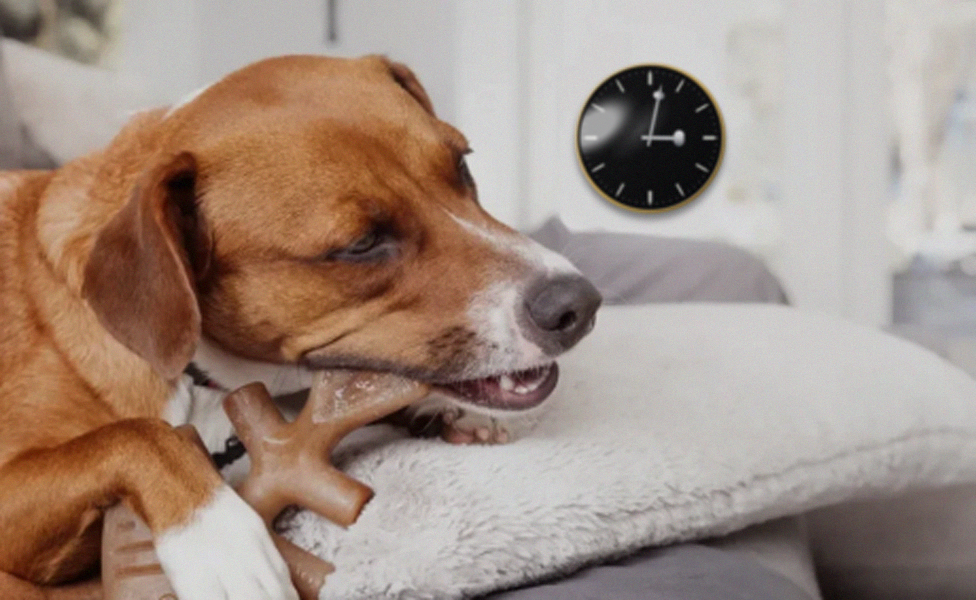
3:02
